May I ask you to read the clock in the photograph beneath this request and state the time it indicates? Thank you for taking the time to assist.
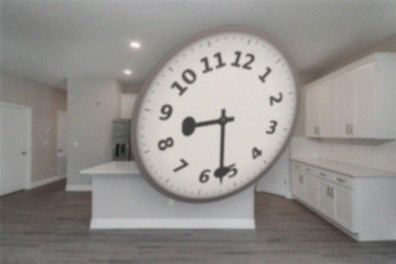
8:27
